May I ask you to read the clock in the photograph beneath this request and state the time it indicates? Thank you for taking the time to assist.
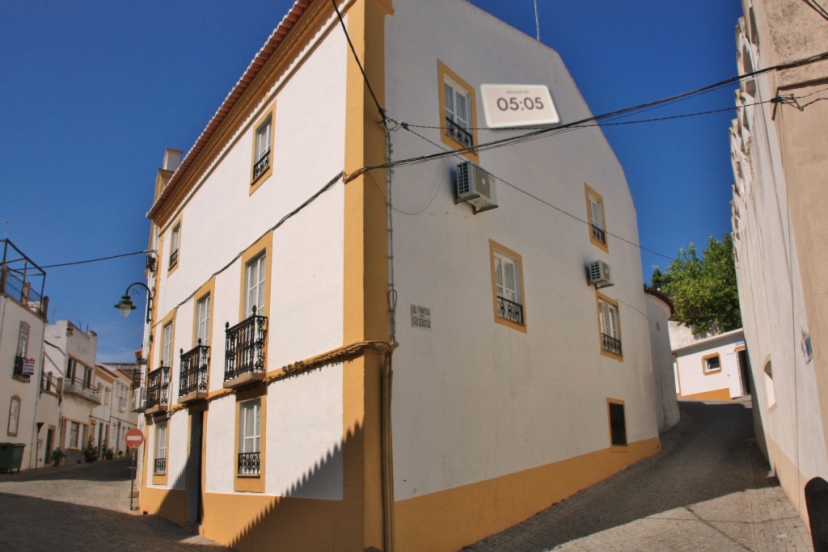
5:05
